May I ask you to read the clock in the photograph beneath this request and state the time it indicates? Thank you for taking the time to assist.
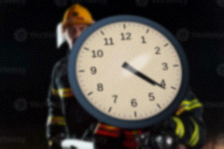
4:21
